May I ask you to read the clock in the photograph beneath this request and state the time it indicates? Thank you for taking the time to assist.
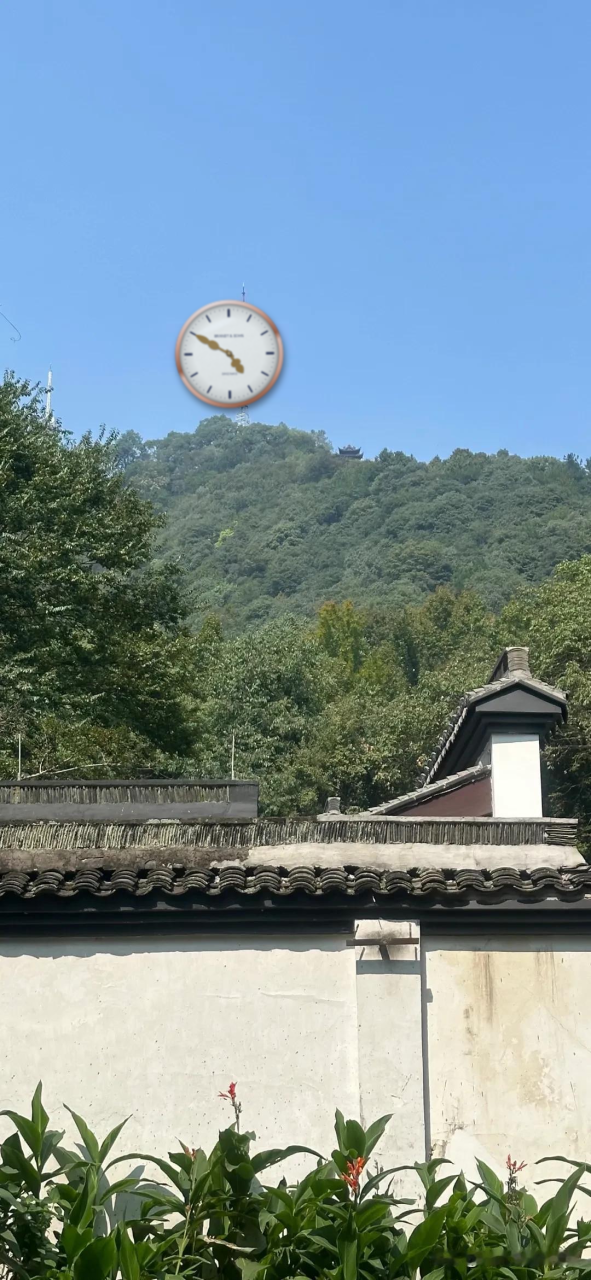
4:50
